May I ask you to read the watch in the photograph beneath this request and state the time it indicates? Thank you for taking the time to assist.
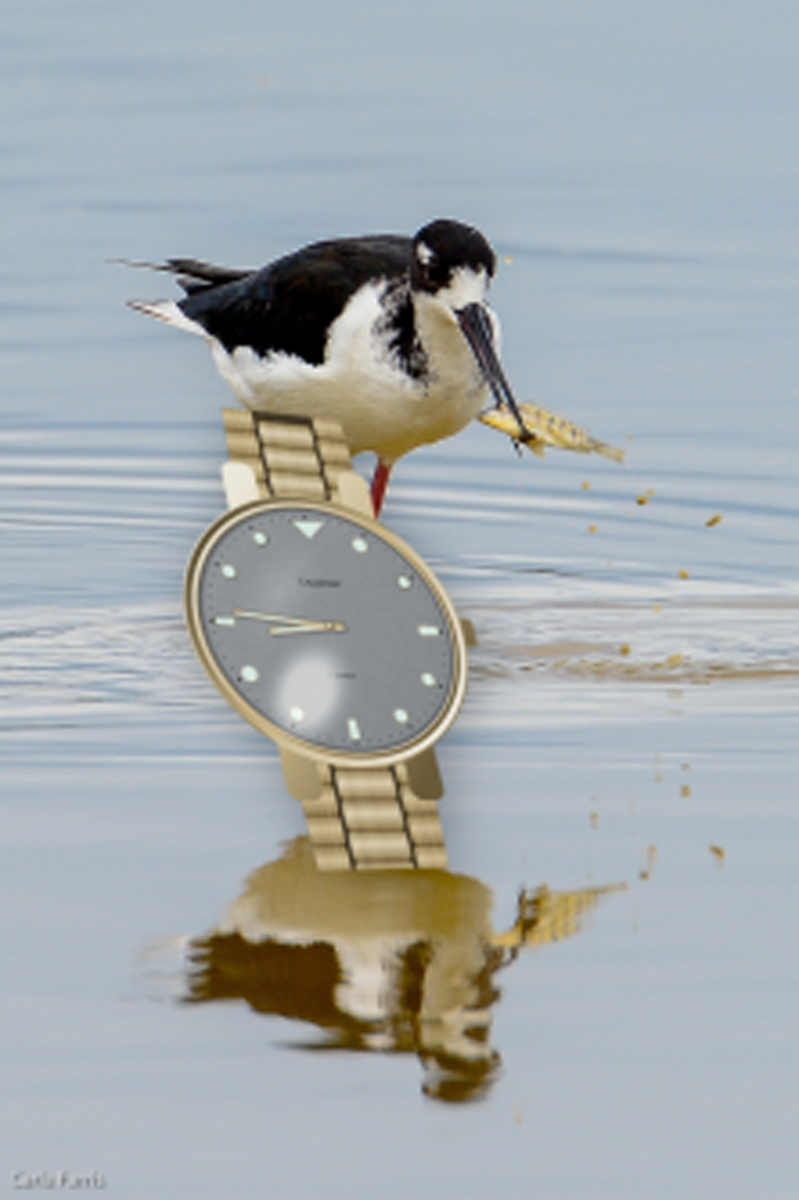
8:46
